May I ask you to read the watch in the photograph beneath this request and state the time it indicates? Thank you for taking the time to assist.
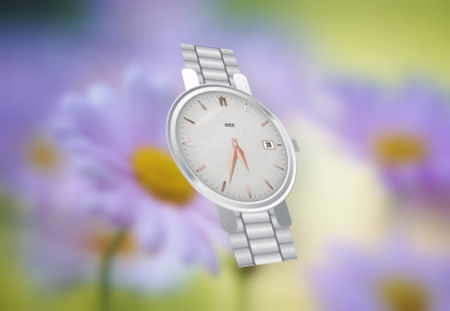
5:34
